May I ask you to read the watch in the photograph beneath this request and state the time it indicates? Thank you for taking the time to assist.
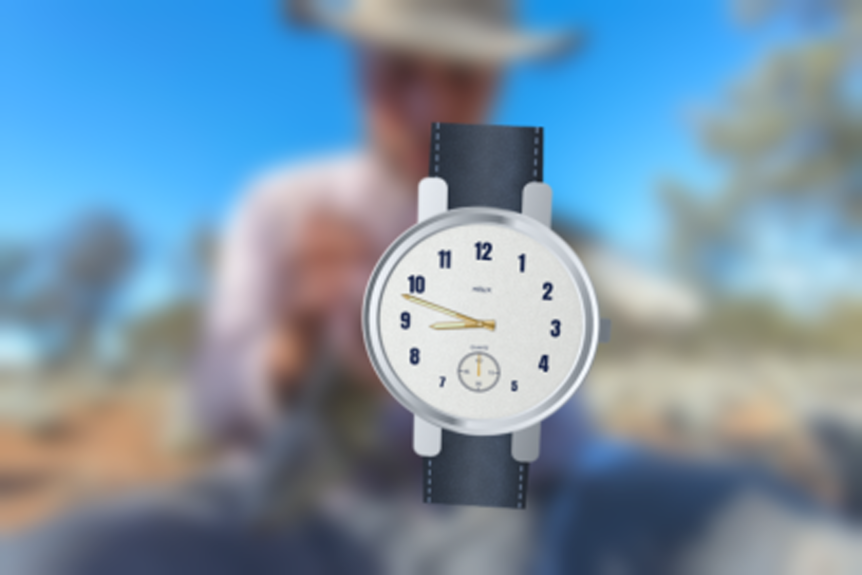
8:48
